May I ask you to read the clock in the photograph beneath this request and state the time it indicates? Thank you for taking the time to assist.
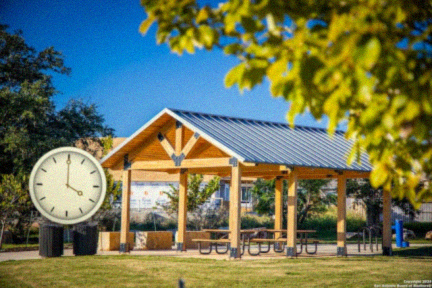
4:00
